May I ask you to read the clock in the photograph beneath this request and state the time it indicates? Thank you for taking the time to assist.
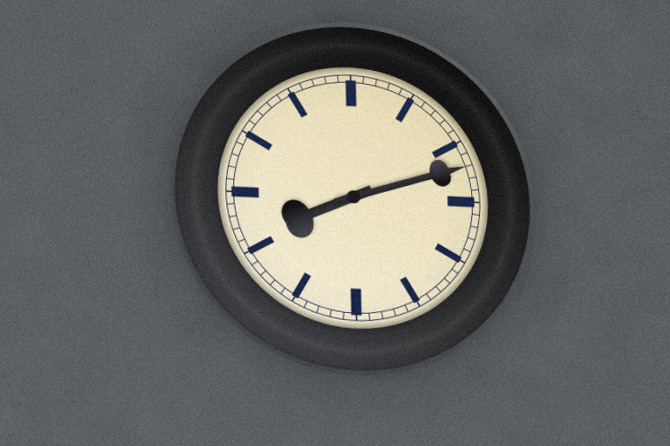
8:12
